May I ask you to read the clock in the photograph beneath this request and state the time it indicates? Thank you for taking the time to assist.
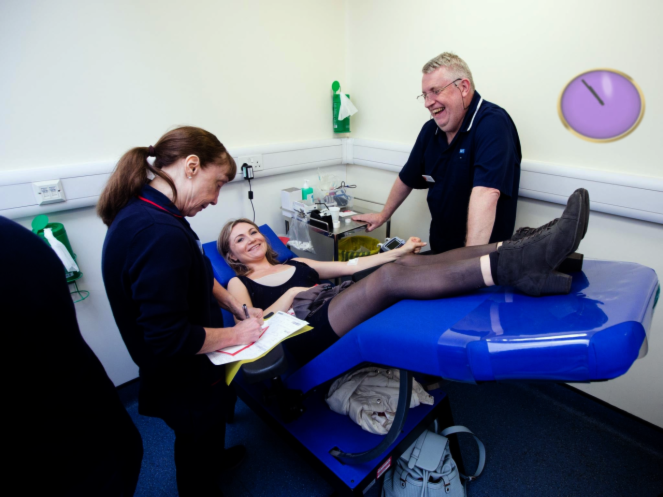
10:54
